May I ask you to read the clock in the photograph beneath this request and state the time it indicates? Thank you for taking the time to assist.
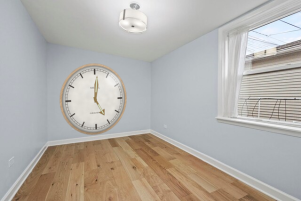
5:01
